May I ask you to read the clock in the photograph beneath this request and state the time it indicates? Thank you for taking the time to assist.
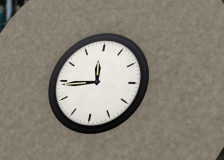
11:44
